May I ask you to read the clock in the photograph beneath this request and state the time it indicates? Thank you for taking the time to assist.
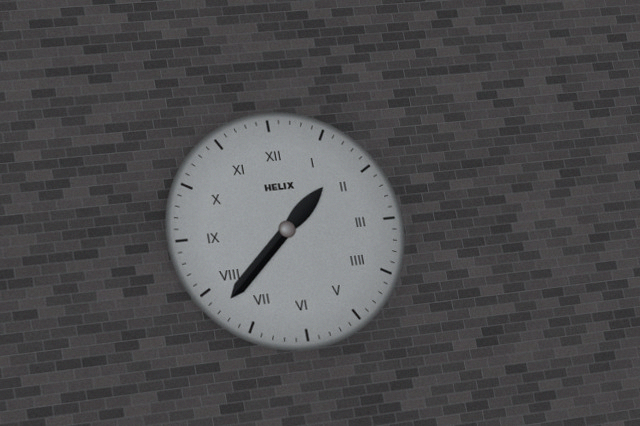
1:38
